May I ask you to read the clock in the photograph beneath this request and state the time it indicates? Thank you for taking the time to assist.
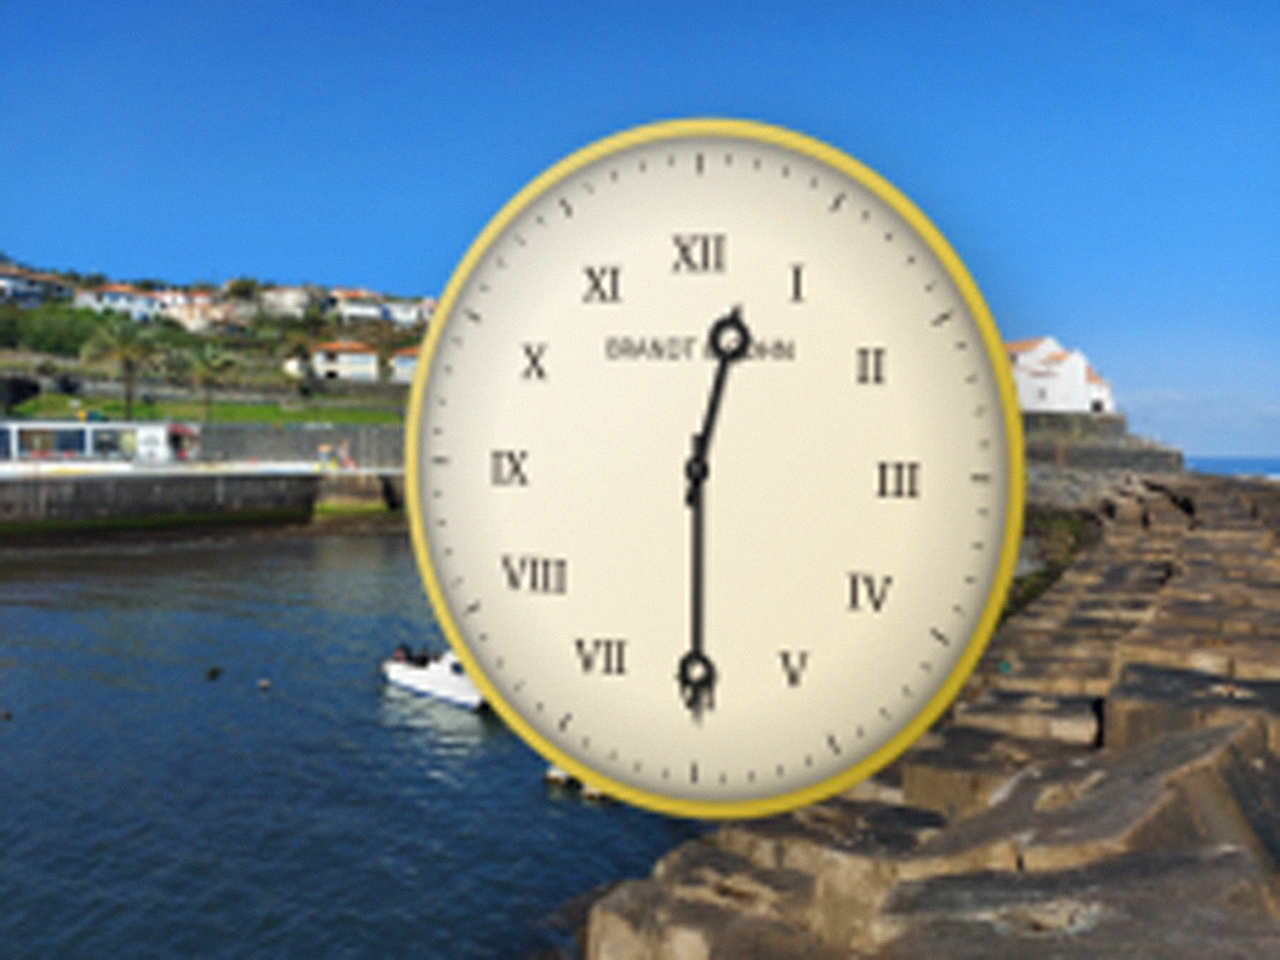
12:30
